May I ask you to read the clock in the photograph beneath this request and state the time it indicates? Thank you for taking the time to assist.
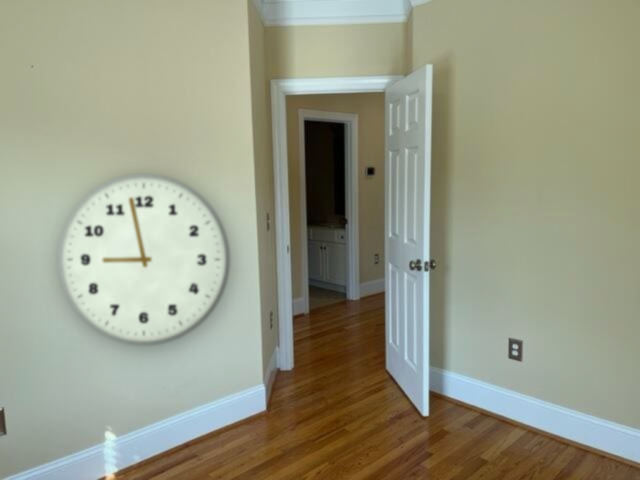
8:58
